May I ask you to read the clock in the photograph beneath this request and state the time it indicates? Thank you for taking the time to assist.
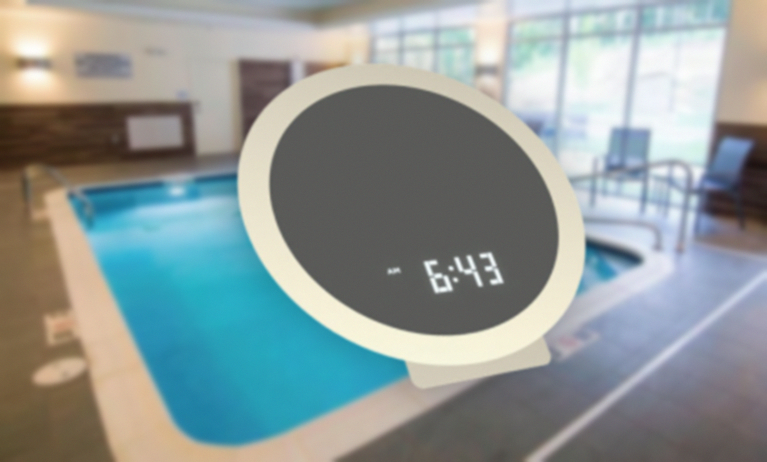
6:43
